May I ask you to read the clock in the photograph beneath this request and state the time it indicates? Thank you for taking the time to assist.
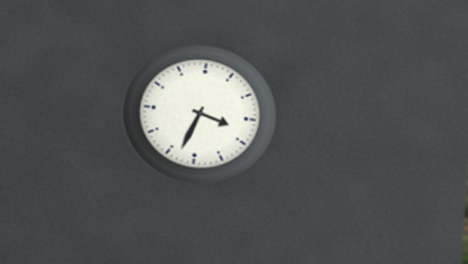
3:33
